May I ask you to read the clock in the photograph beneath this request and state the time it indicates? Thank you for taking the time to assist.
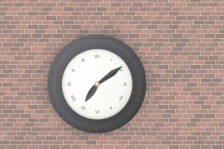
7:09
